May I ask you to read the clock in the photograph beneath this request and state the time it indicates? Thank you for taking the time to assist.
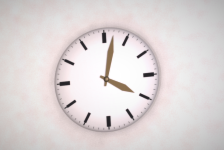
4:02
